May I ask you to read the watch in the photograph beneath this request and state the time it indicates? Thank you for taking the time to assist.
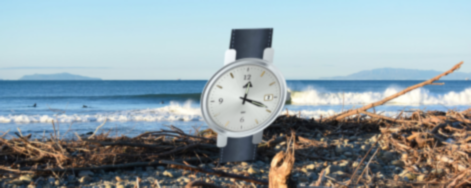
12:19
